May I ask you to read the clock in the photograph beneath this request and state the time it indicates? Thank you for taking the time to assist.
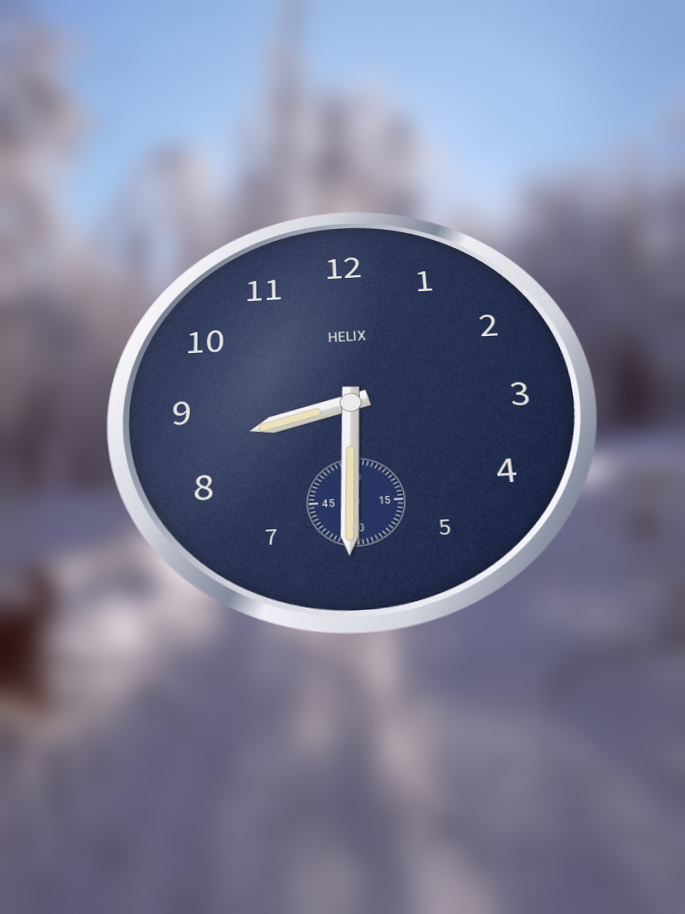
8:30:30
